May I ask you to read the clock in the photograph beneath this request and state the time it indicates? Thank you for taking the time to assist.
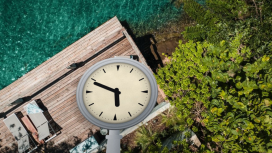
5:49
